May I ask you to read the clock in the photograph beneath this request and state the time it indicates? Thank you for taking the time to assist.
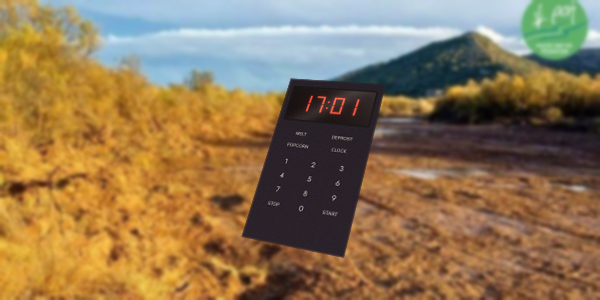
17:01
